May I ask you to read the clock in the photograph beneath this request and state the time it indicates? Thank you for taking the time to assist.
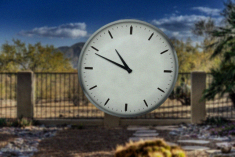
10:49
